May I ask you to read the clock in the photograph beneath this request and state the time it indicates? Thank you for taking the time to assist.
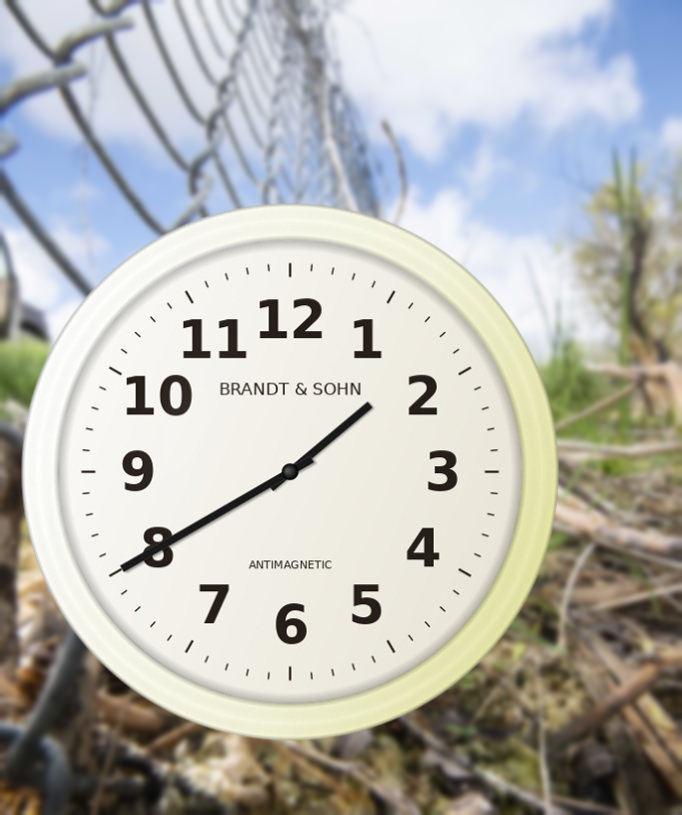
1:40
